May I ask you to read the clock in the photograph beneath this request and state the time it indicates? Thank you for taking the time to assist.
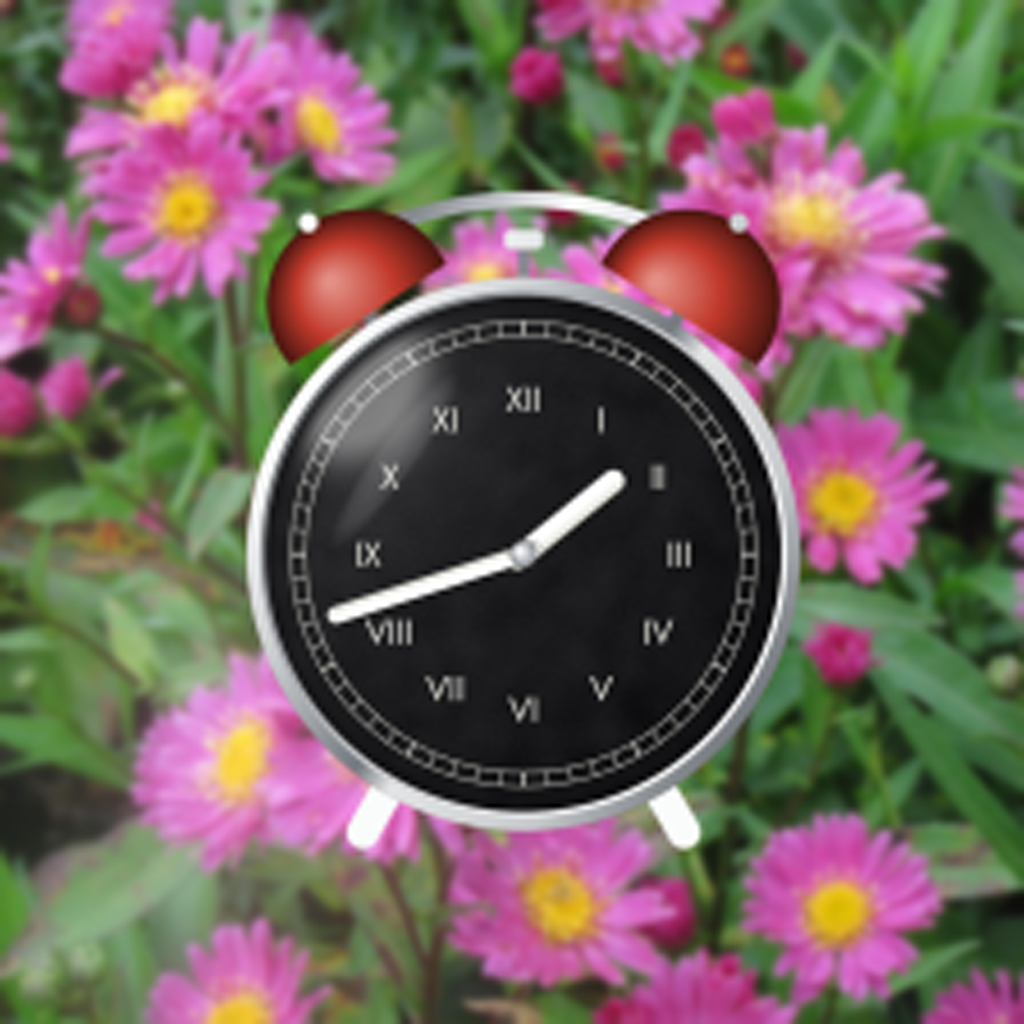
1:42
